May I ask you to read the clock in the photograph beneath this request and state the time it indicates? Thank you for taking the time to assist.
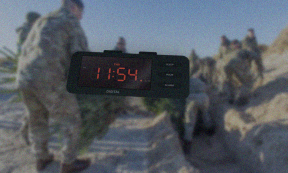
11:54
